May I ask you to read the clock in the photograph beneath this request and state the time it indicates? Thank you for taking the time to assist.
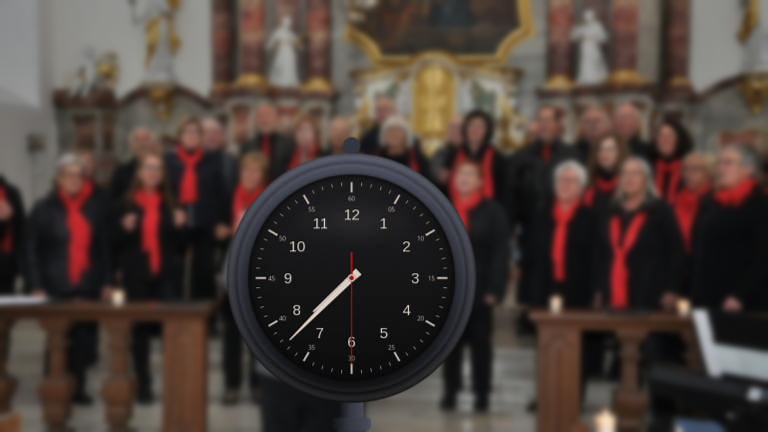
7:37:30
